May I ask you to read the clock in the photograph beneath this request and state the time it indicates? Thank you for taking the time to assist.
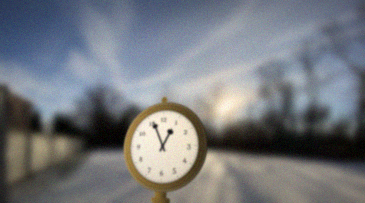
12:56
